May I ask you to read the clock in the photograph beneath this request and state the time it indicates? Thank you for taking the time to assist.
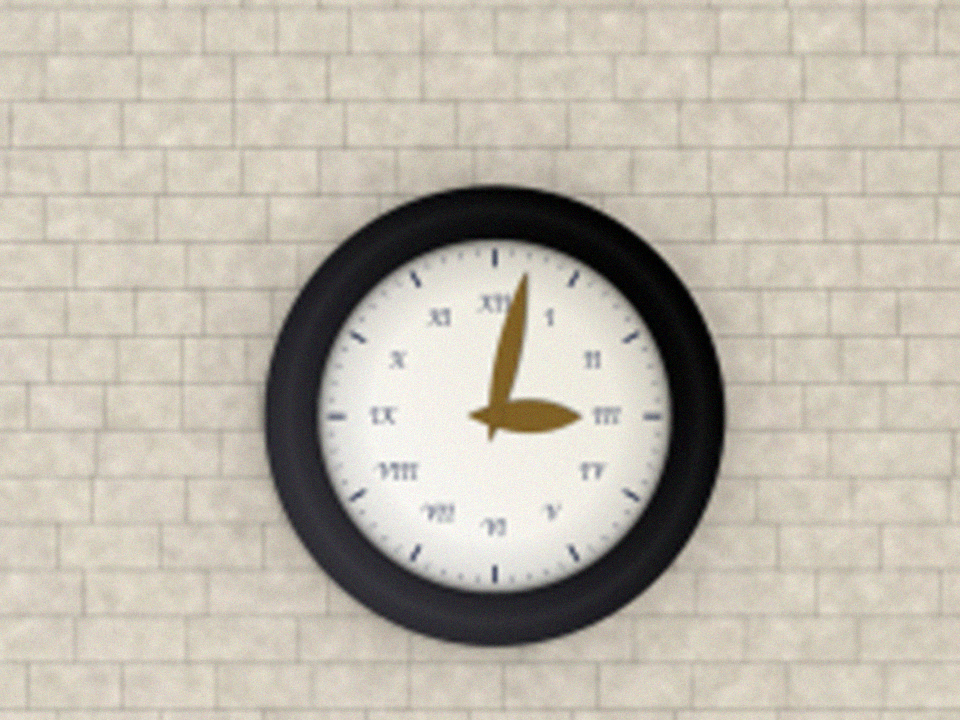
3:02
